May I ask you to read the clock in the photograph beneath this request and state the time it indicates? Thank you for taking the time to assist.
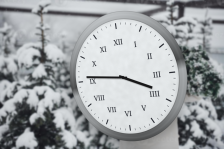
3:46
